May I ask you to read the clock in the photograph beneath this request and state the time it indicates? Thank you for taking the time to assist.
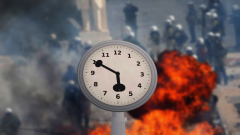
5:50
